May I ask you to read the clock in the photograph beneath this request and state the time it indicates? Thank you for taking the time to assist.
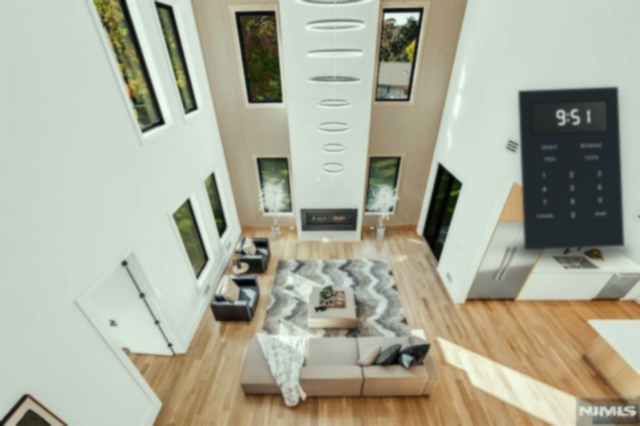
9:51
